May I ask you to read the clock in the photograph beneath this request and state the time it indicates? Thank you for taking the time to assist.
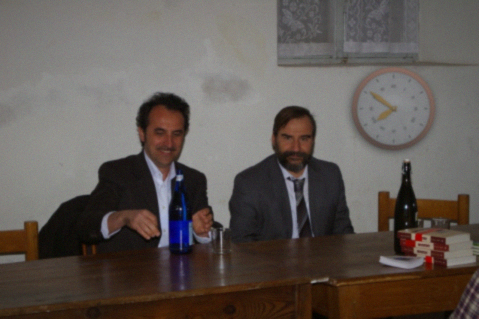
7:51
